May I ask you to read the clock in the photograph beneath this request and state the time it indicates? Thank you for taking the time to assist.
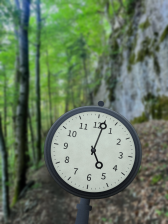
5:02
